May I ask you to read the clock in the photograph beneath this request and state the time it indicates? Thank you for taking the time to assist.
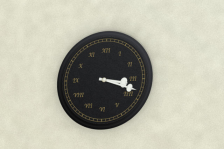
3:18
